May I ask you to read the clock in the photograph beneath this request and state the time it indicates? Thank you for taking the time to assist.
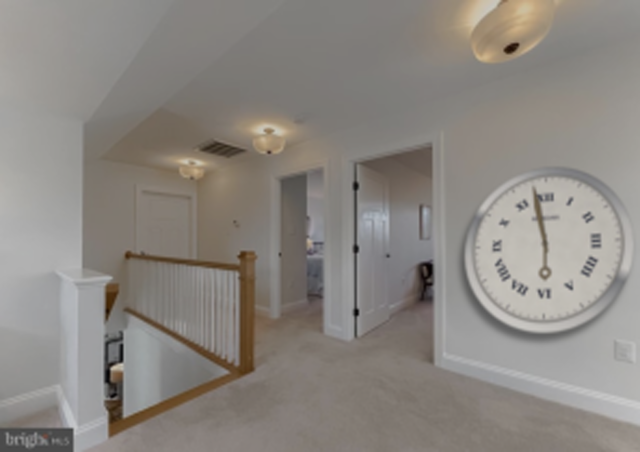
5:58
